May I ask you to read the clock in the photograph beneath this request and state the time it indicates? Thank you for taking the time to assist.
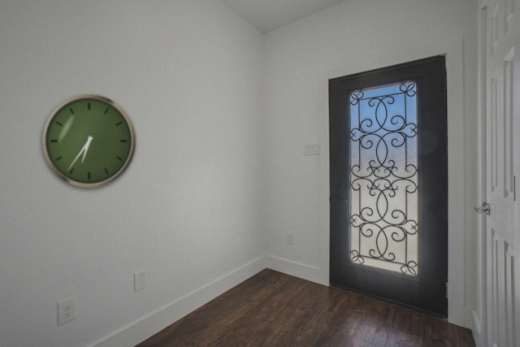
6:36
